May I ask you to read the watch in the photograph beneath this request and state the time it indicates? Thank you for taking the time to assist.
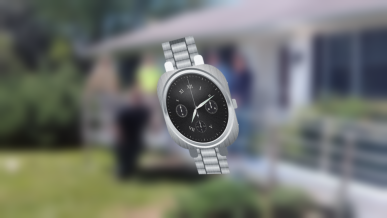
7:11
